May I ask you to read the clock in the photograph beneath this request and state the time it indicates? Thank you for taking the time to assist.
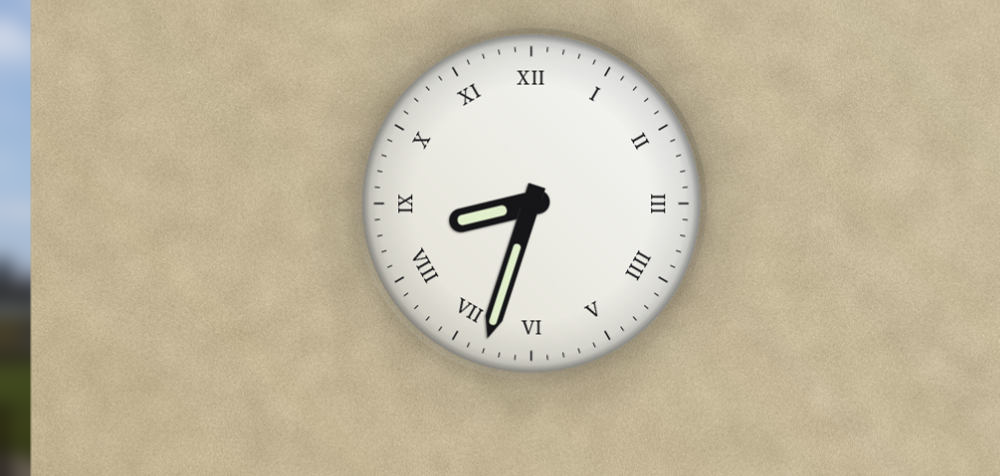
8:33
